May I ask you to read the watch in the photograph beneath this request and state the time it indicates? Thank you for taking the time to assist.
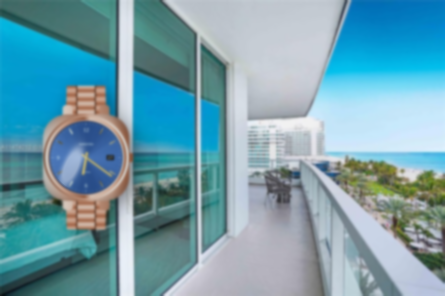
6:21
